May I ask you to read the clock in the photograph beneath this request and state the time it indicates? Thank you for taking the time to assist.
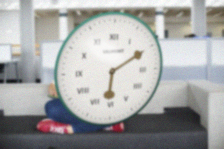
6:10
